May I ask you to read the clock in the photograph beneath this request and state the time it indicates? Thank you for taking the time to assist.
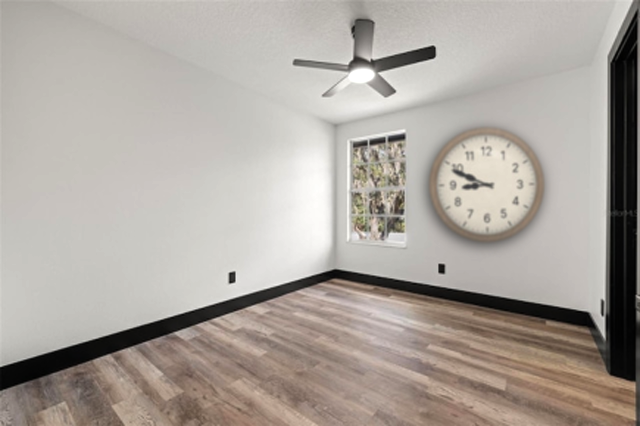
8:49
